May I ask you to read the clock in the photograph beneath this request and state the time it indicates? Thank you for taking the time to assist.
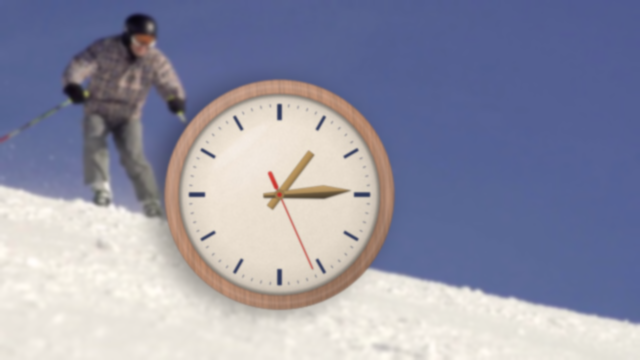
1:14:26
